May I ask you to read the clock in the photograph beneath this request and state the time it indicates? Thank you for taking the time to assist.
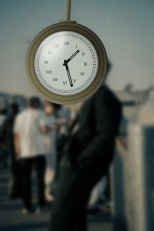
1:27
